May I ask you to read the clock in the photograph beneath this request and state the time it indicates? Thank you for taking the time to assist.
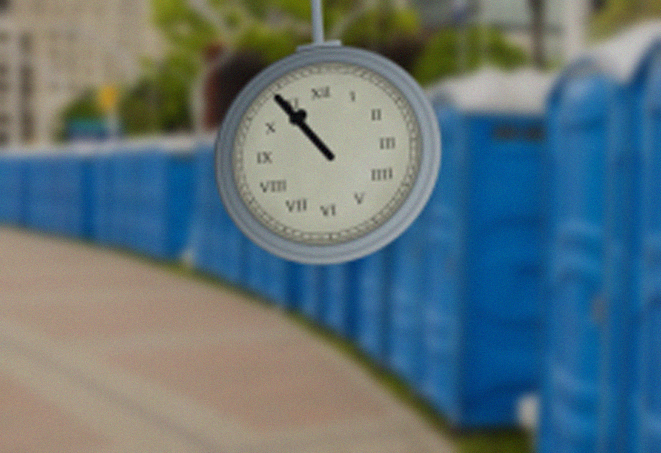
10:54
